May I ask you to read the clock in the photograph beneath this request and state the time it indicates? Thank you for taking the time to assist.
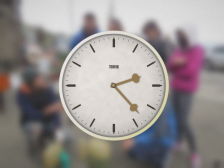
2:23
